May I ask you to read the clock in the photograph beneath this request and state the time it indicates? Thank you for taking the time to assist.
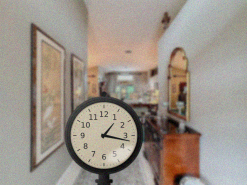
1:17
